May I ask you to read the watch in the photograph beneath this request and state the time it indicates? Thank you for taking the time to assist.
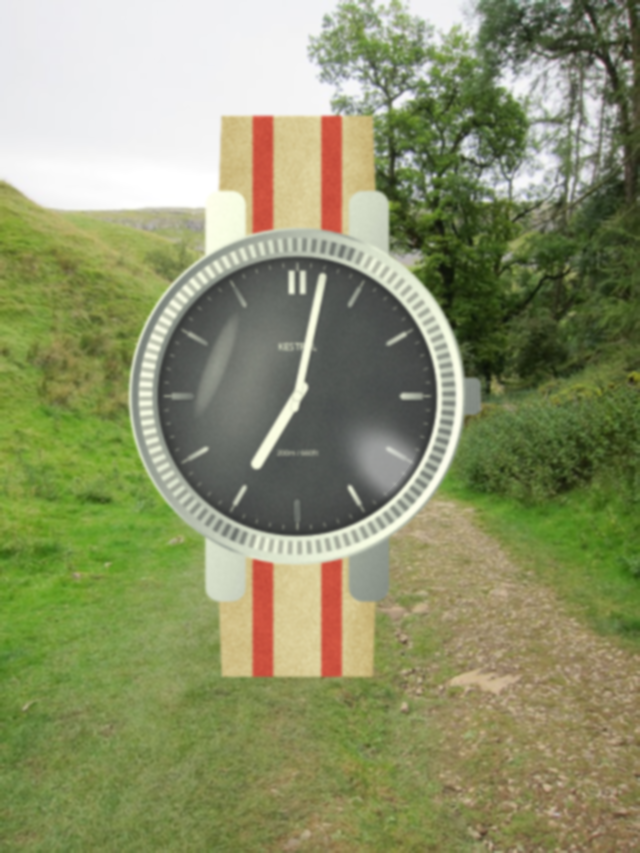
7:02
